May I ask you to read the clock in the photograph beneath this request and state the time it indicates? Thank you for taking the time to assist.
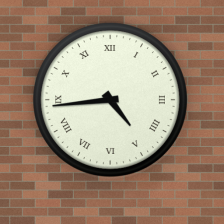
4:44
